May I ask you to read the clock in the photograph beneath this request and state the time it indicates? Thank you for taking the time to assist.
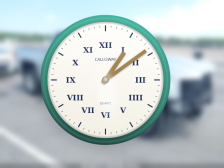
1:09
